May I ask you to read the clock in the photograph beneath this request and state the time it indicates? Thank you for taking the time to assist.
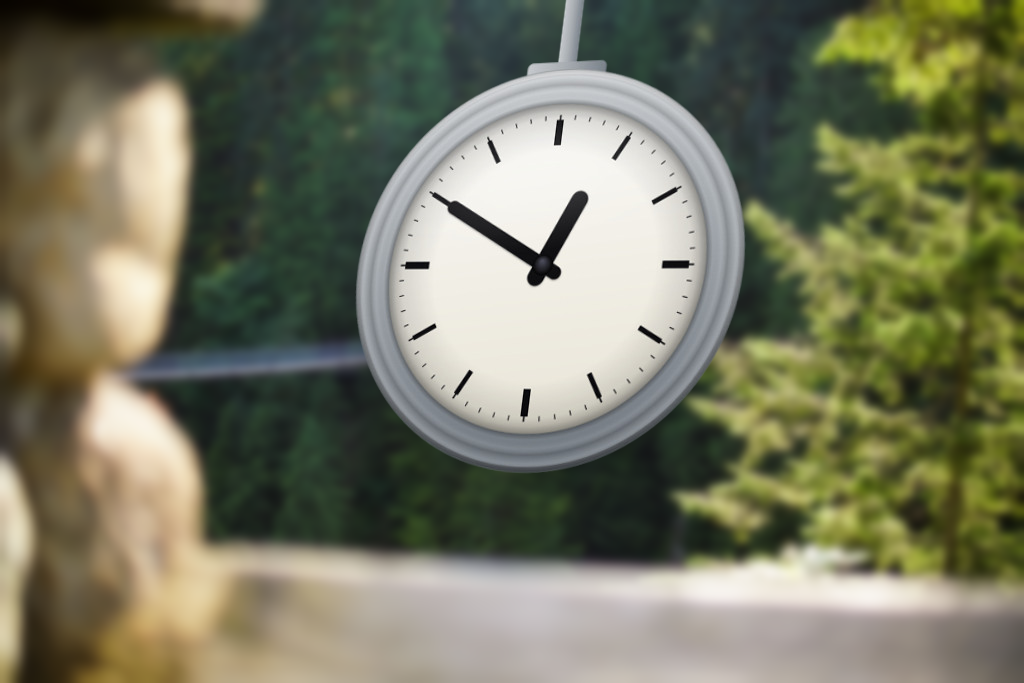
12:50
